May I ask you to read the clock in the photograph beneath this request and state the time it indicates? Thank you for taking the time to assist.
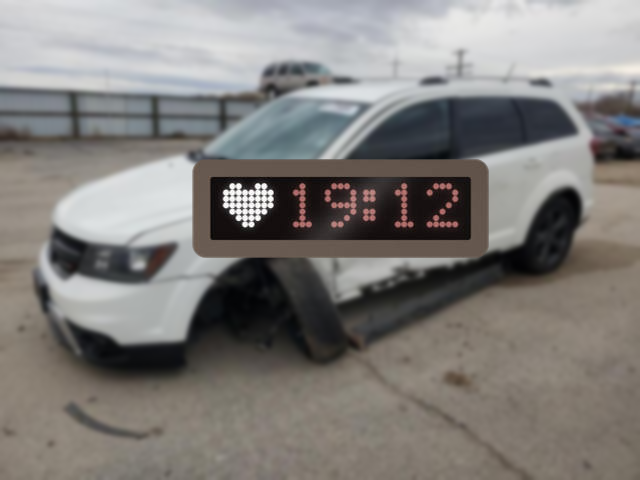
19:12
